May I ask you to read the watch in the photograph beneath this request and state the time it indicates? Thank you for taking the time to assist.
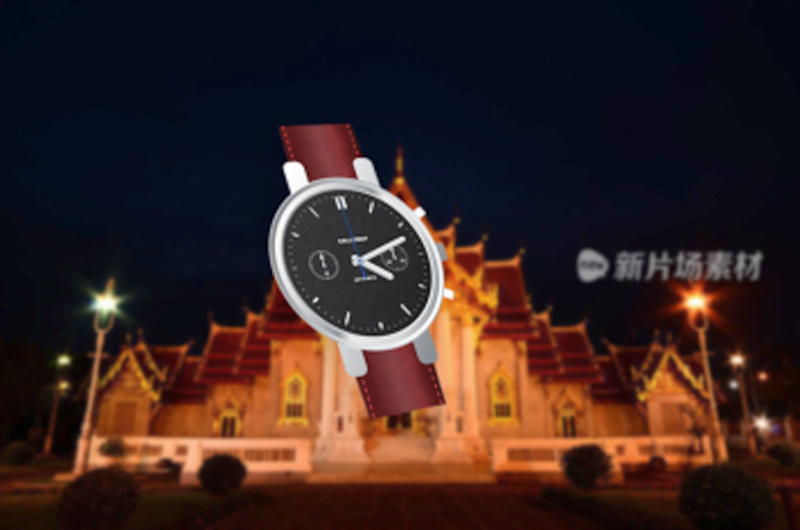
4:12
